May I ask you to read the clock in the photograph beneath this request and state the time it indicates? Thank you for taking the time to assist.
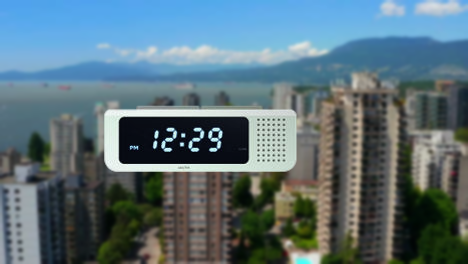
12:29
